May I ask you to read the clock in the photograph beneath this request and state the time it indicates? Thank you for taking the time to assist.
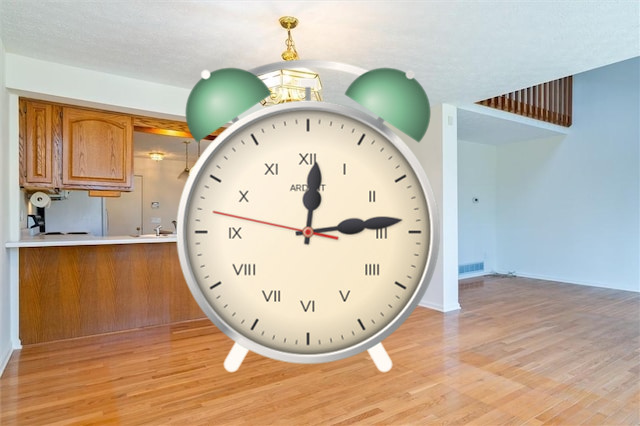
12:13:47
